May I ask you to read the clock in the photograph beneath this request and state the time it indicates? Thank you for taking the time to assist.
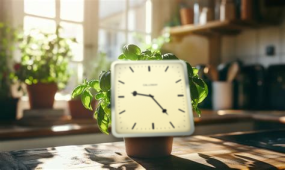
9:24
